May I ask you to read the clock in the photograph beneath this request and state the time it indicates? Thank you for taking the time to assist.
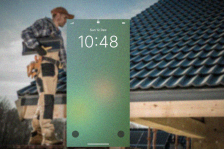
10:48
